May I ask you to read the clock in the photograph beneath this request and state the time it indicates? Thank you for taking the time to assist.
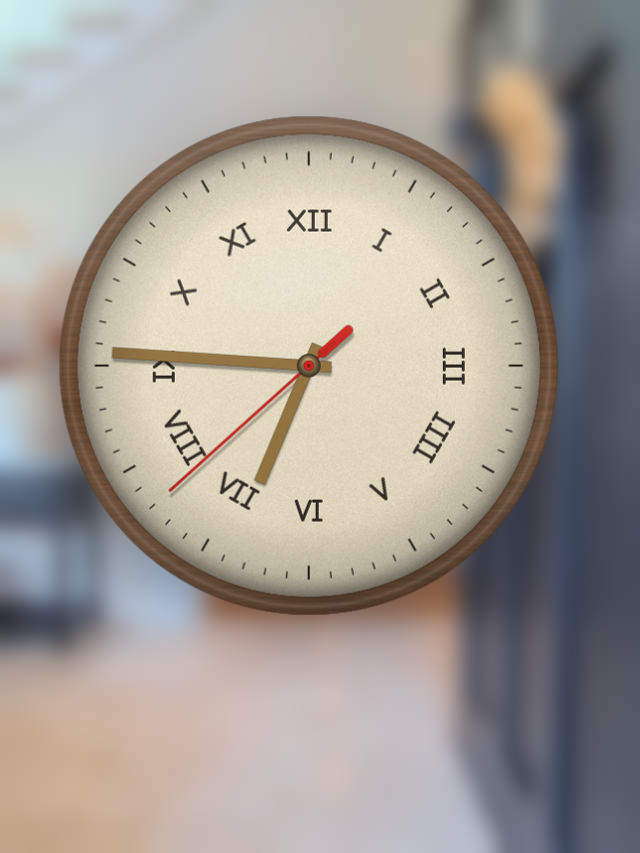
6:45:38
